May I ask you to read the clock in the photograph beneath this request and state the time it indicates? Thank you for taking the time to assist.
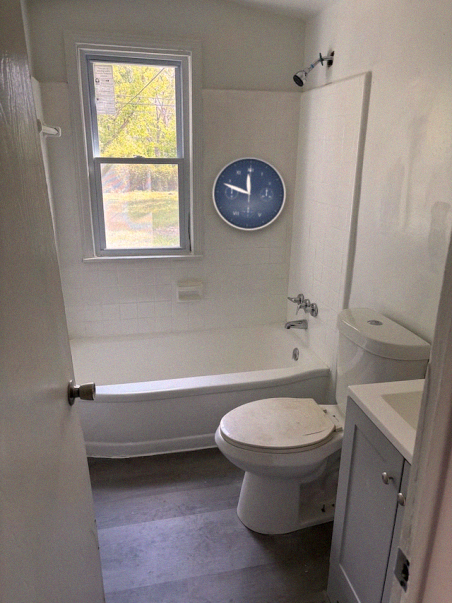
11:48
